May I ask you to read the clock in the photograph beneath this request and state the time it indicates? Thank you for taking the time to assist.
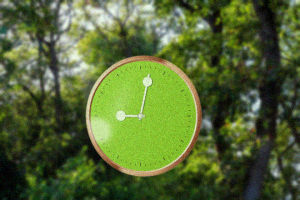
9:02
